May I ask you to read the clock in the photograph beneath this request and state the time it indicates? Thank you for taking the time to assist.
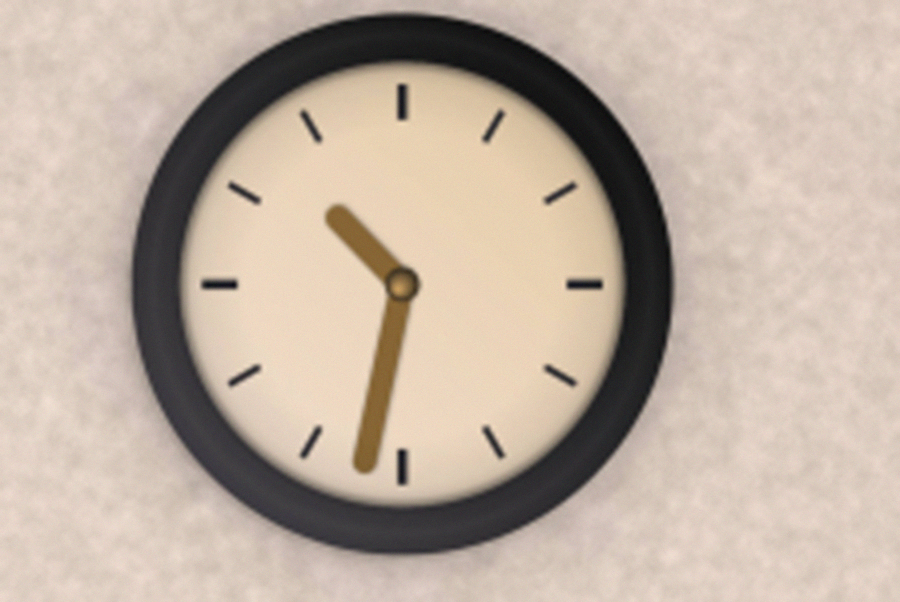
10:32
